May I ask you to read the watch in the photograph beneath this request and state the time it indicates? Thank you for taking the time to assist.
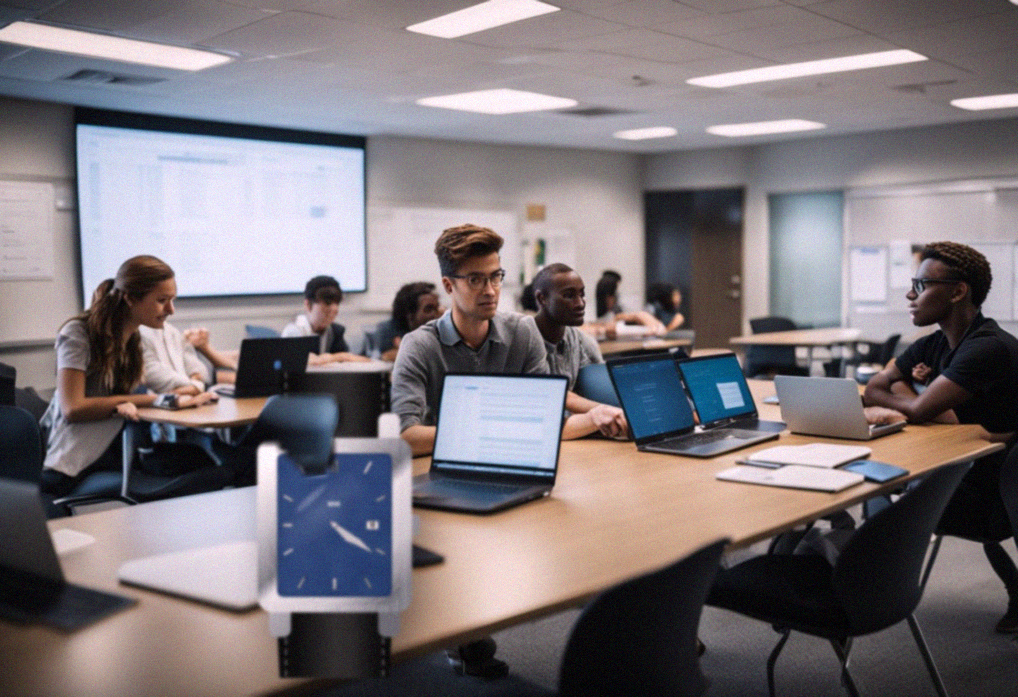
4:21
